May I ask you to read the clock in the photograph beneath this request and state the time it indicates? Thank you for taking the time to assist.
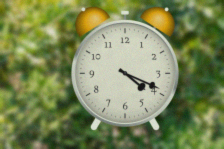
4:19
